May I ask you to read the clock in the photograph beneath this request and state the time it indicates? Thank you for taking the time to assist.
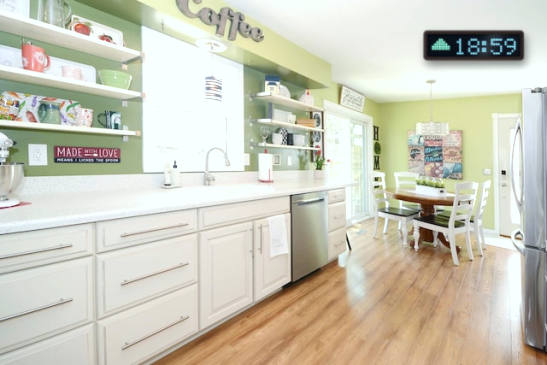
18:59
